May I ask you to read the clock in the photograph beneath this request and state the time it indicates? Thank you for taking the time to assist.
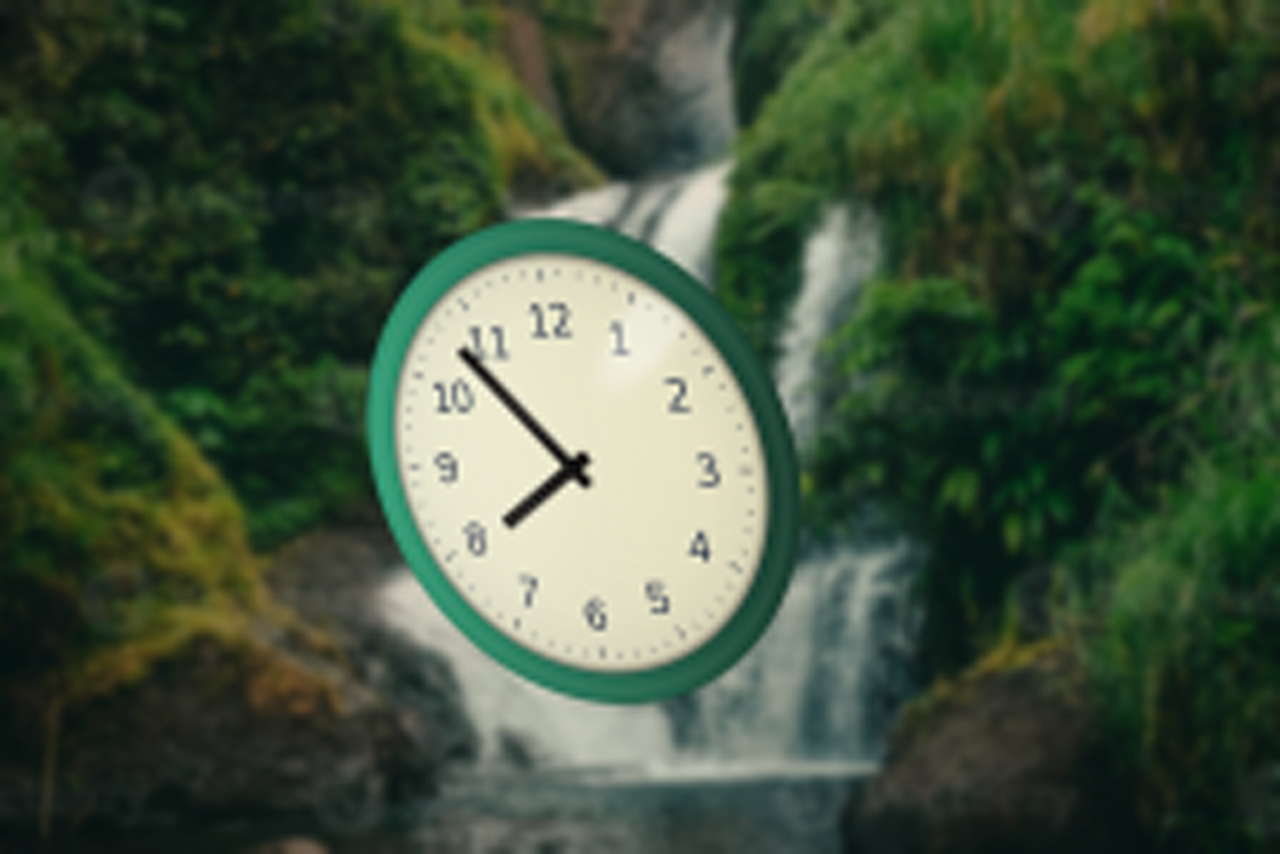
7:53
